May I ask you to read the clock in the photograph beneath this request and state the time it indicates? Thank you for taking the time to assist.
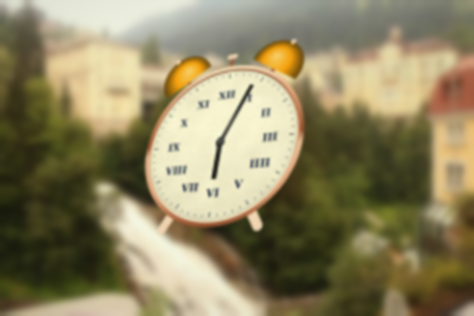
6:04
